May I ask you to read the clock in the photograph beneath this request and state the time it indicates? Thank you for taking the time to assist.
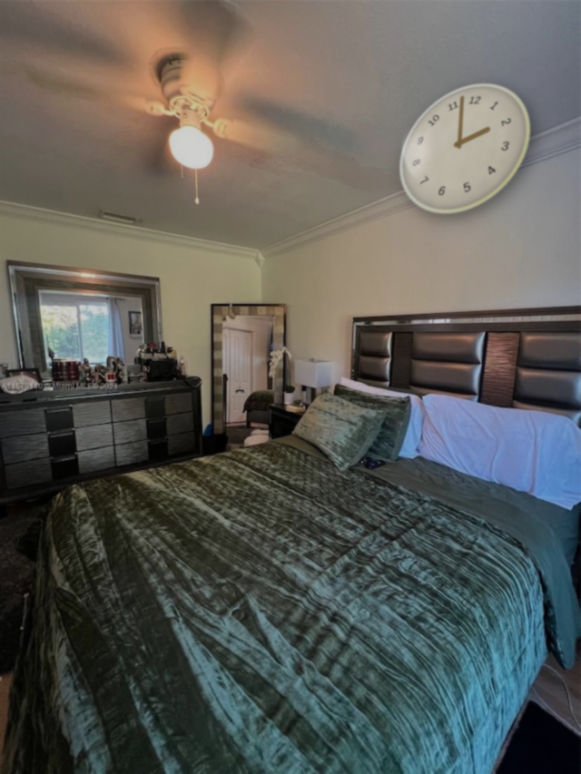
1:57
